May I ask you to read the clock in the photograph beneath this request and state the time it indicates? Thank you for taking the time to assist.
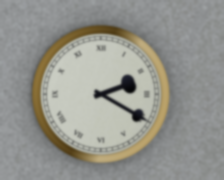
2:20
